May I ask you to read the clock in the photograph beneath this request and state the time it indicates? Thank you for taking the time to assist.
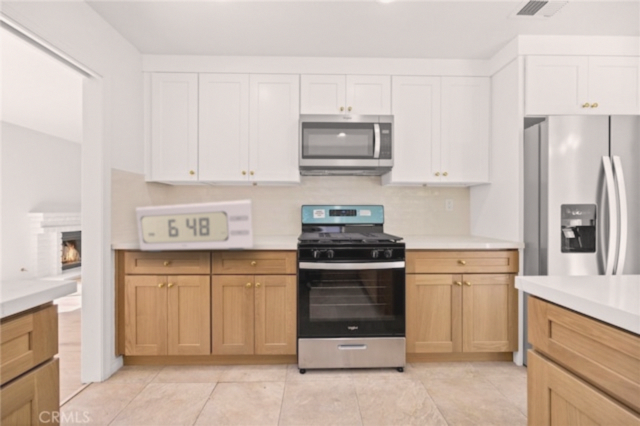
6:48
